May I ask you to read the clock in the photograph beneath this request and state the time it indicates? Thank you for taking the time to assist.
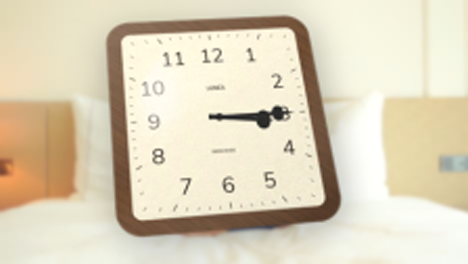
3:15
